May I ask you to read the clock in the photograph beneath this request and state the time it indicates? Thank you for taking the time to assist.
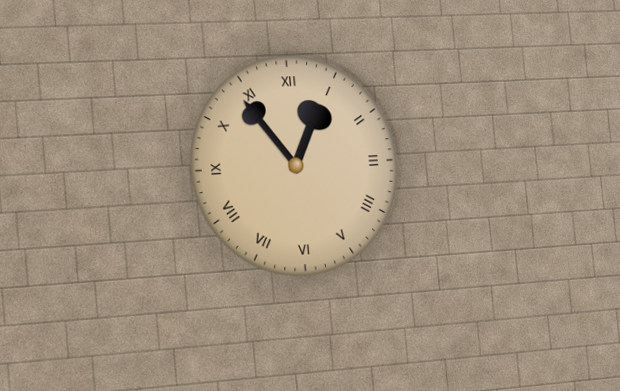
12:54
